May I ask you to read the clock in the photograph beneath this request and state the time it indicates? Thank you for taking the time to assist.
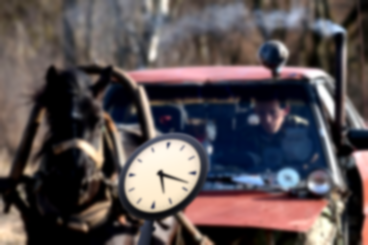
5:18
